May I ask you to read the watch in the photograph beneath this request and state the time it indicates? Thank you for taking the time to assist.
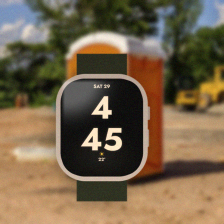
4:45
